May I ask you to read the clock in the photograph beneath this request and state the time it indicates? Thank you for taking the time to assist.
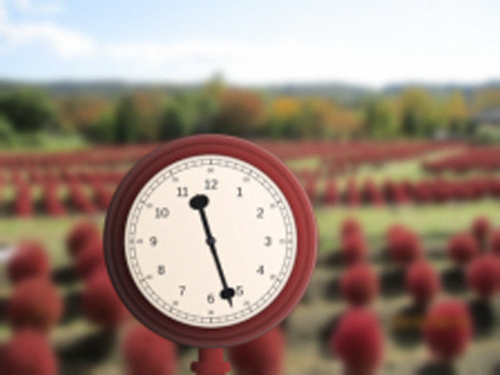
11:27
